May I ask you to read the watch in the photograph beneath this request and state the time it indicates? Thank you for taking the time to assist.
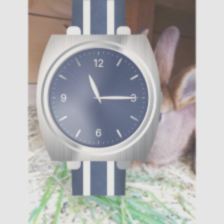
11:15
